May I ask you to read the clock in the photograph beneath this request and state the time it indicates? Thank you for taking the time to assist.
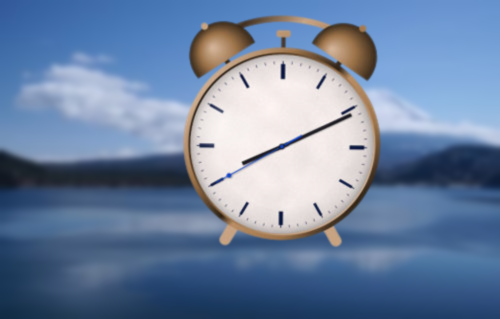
8:10:40
